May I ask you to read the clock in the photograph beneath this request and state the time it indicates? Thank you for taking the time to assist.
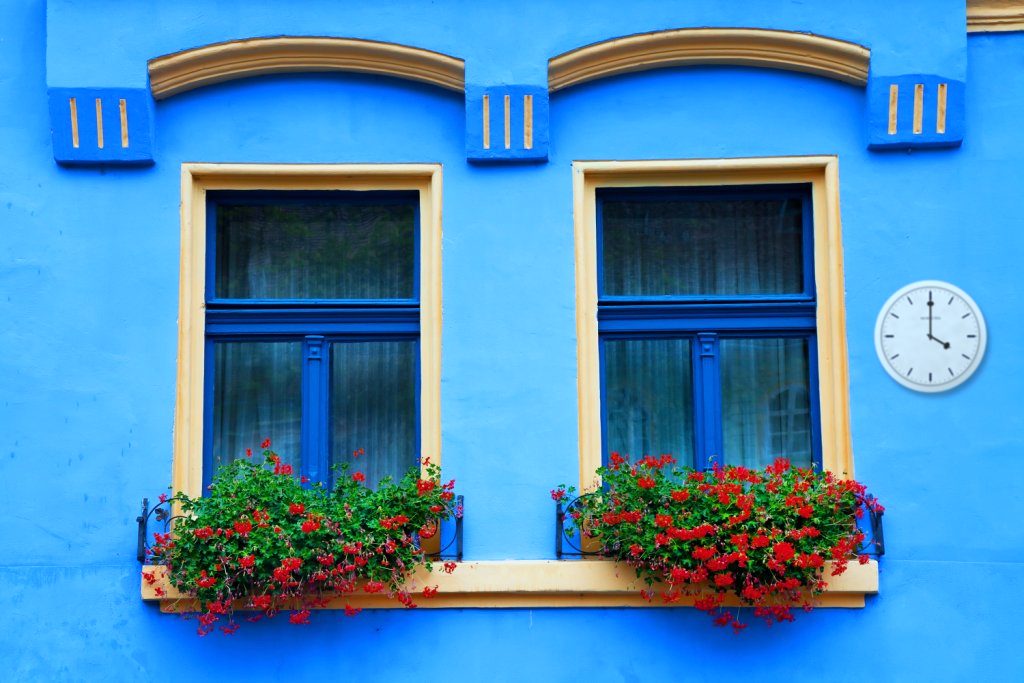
4:00
